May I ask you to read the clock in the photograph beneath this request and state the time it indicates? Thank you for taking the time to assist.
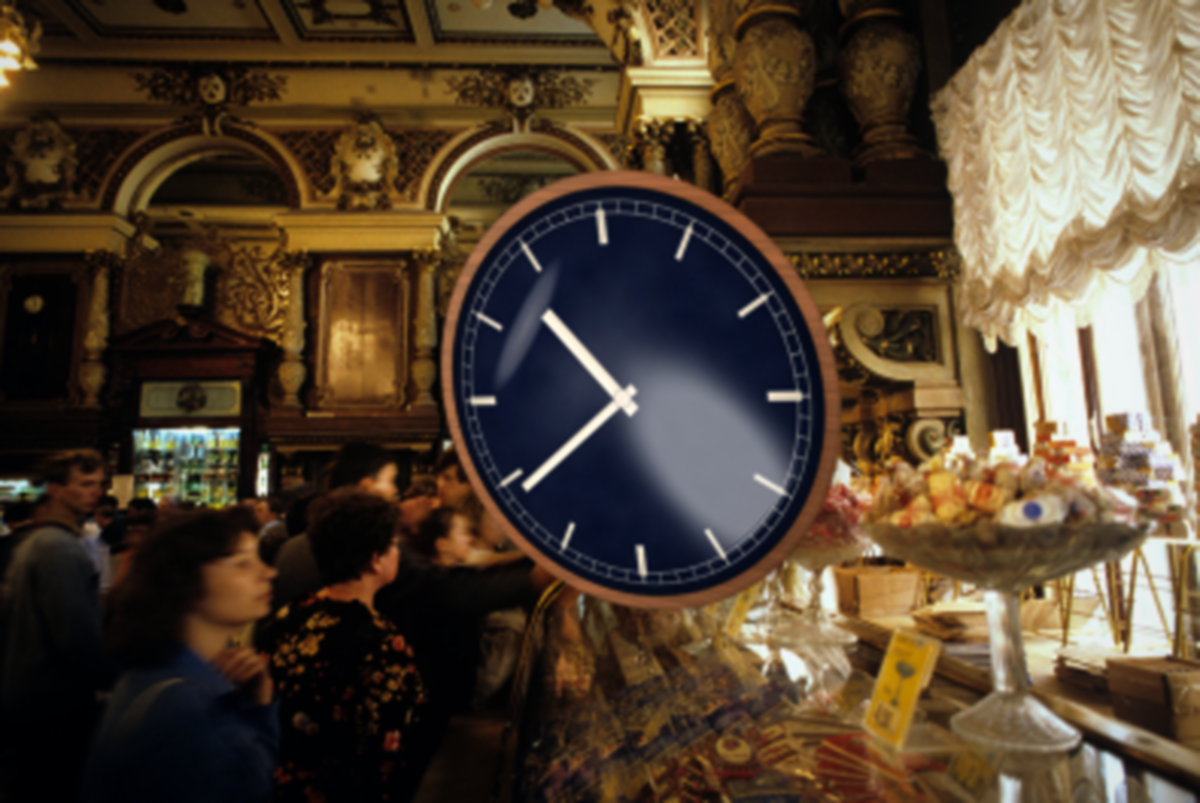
10:39
